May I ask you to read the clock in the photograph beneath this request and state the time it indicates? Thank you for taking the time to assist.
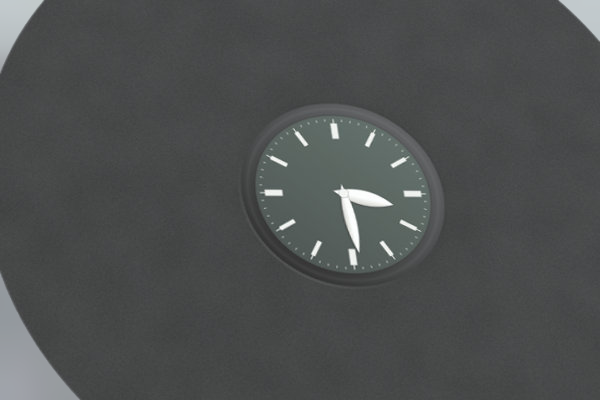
3:29
